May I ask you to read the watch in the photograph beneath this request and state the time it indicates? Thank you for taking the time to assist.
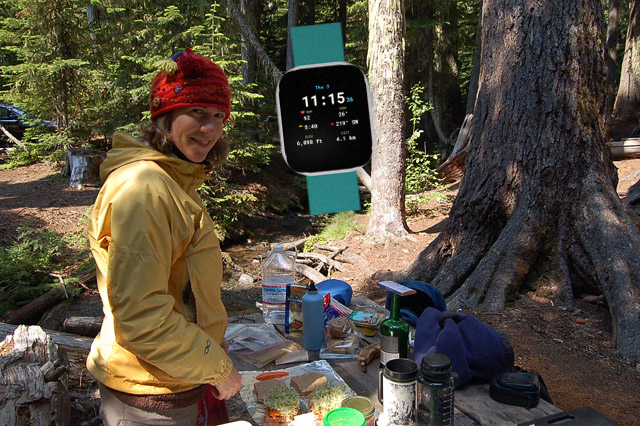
11:15
